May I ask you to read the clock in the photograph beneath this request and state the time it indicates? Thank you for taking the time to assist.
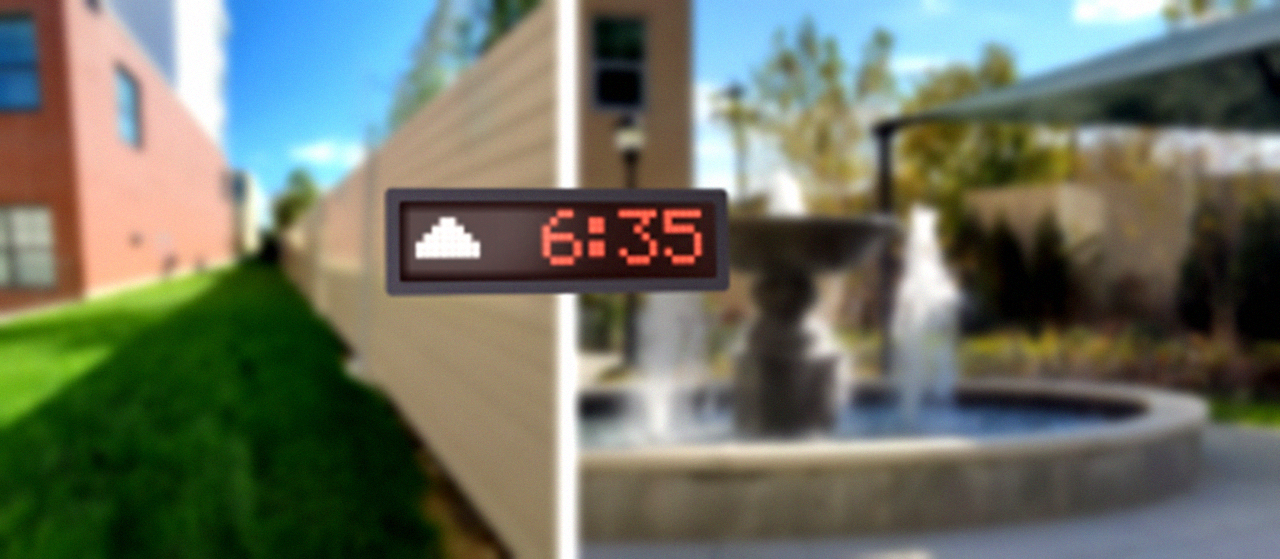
6:35
